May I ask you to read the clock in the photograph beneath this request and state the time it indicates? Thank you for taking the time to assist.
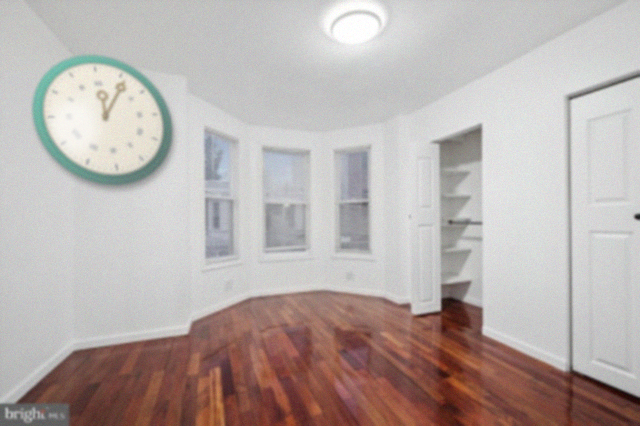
12:06
